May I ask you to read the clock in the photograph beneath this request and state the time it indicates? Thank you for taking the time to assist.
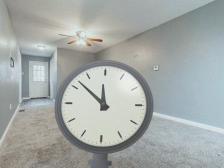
11:52
